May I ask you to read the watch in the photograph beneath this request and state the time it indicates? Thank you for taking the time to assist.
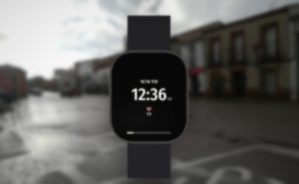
12:36
